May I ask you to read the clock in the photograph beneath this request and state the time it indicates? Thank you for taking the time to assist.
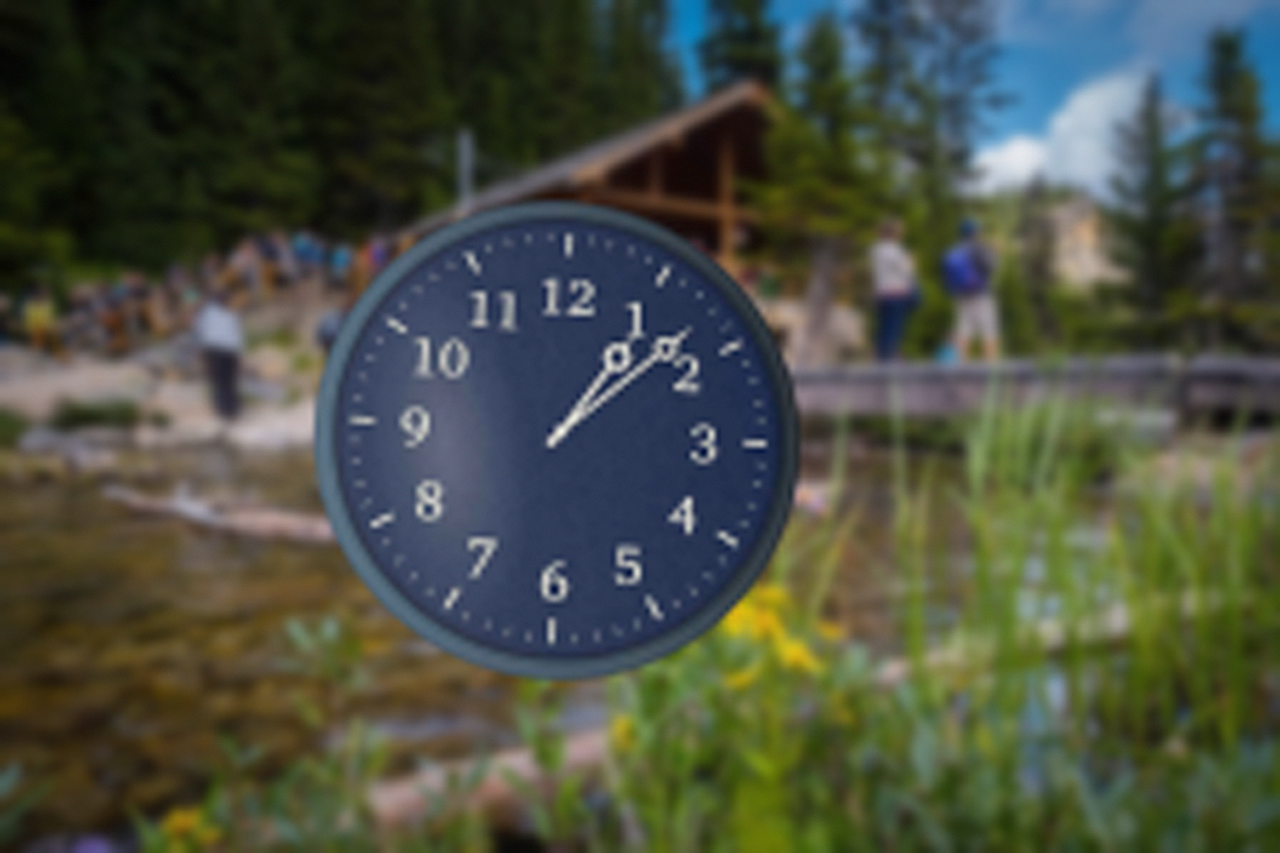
1:08
